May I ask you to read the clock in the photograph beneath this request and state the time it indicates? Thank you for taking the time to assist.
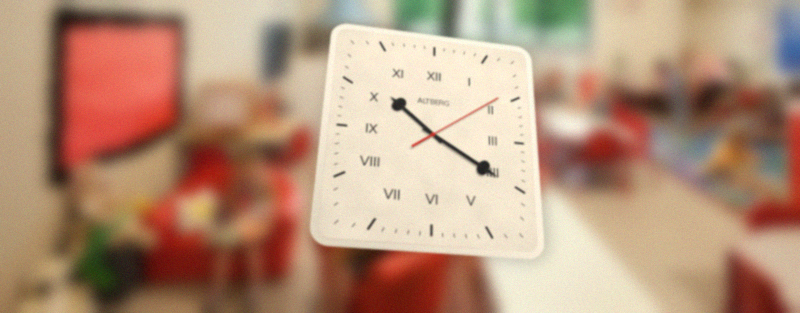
10:20:09
